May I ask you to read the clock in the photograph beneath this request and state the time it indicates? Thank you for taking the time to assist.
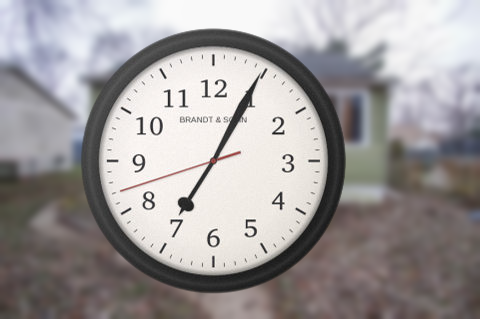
7:04:42
